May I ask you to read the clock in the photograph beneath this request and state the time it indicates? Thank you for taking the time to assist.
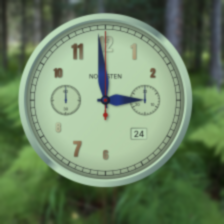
2:59
